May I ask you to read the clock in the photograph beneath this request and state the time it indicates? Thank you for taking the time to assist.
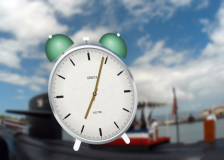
7:04
